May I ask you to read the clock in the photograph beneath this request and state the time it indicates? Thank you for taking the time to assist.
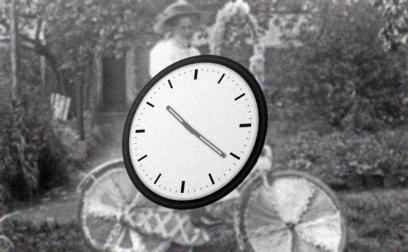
10:21
